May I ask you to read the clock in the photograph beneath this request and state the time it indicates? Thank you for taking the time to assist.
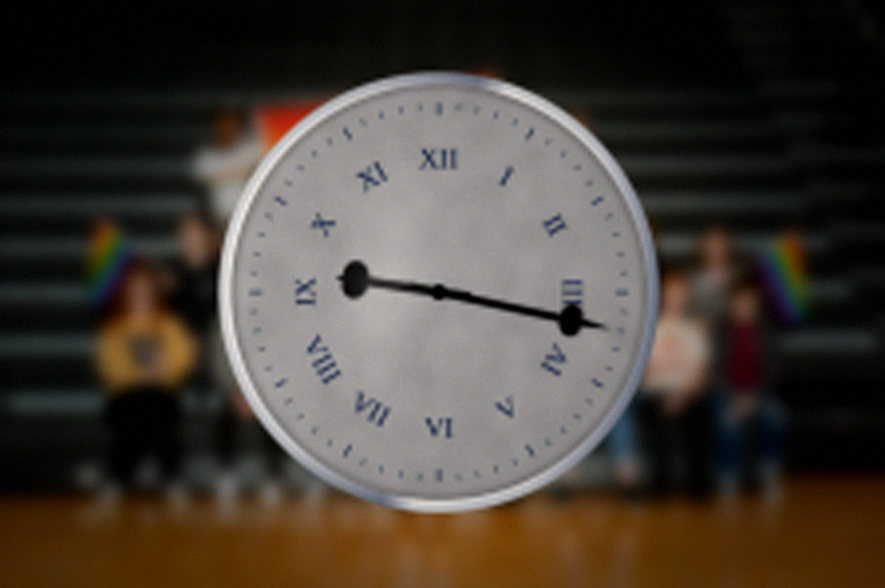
9:17
